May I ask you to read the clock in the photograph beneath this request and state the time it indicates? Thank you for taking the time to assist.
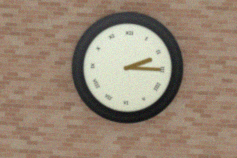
2:15
